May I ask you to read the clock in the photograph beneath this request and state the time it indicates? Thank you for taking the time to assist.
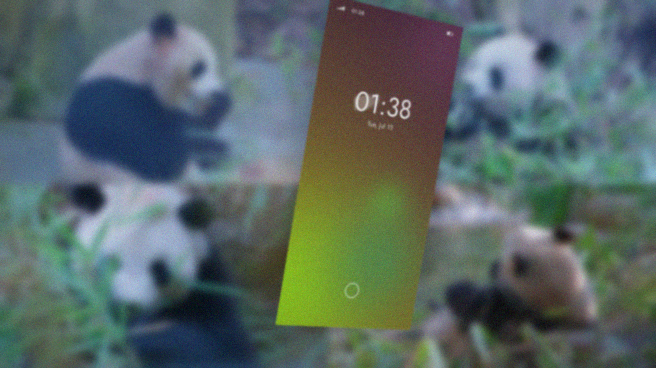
1:38
